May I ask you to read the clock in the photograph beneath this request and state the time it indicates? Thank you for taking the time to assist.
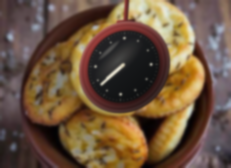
7:38
